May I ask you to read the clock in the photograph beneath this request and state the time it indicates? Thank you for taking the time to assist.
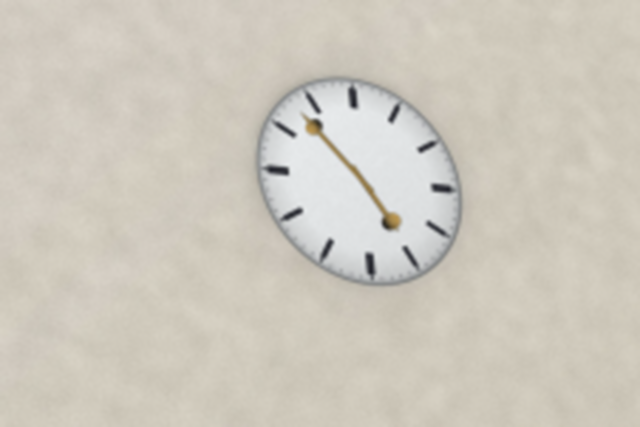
4:53
